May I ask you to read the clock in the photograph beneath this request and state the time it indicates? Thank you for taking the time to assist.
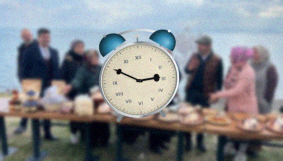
2:50
